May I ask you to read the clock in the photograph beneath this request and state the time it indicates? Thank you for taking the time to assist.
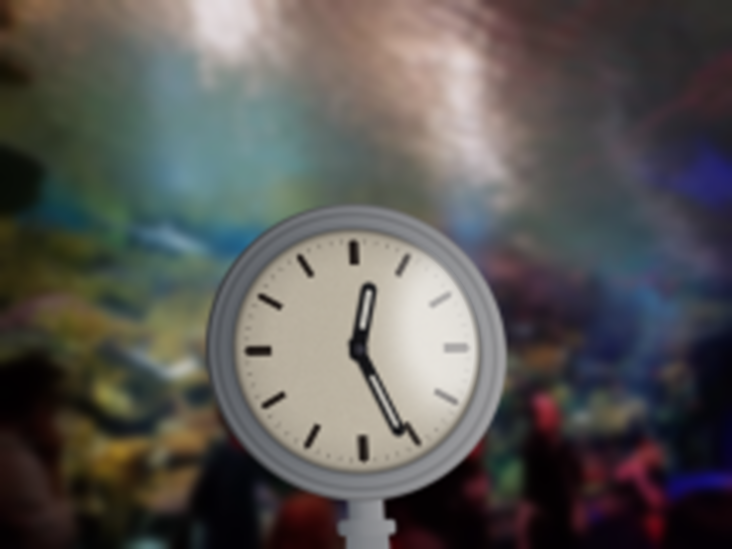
12:26
